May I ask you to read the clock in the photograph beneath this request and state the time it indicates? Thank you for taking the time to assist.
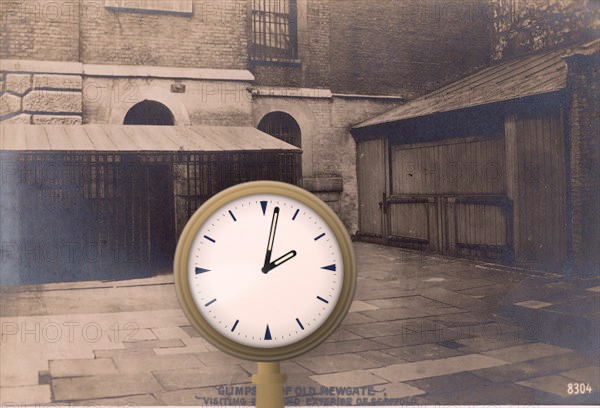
2:02
